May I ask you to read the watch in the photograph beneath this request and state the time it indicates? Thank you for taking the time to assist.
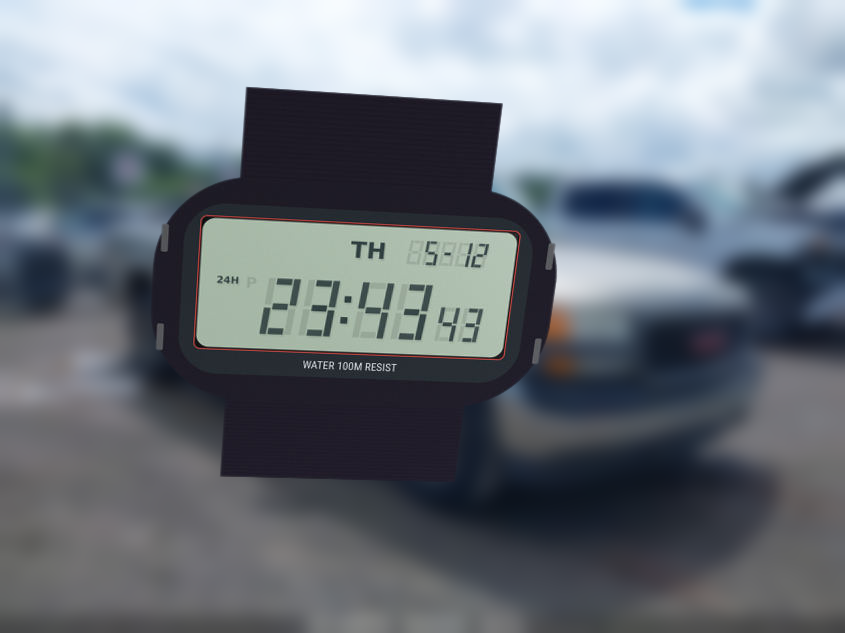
23:43:43
